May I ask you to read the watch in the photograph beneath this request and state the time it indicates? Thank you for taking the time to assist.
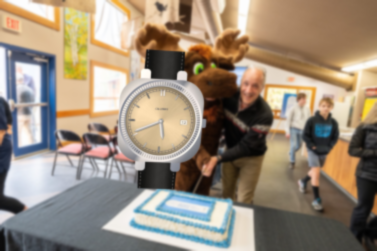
5:41
